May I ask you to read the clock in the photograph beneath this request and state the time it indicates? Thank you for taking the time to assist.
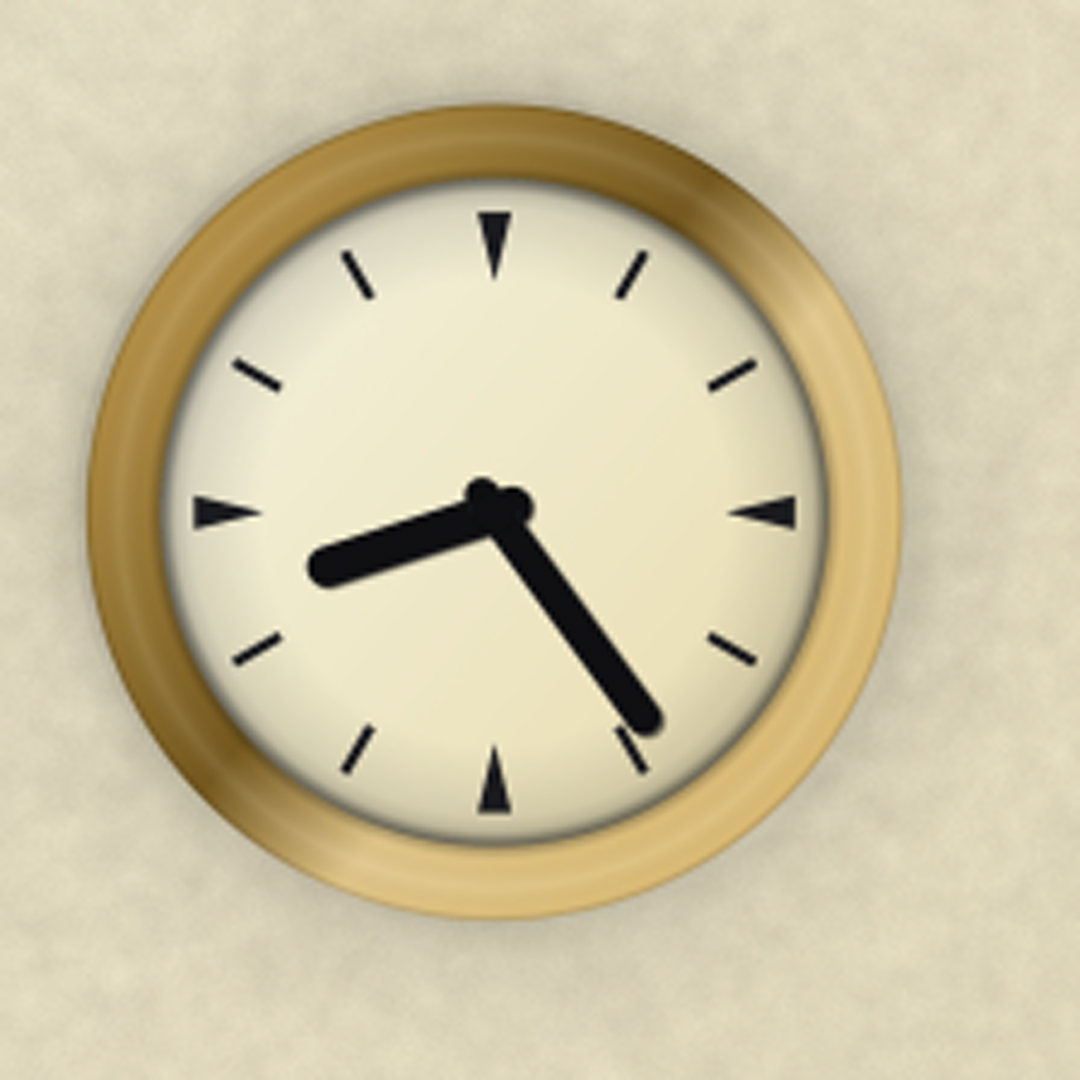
8:24
